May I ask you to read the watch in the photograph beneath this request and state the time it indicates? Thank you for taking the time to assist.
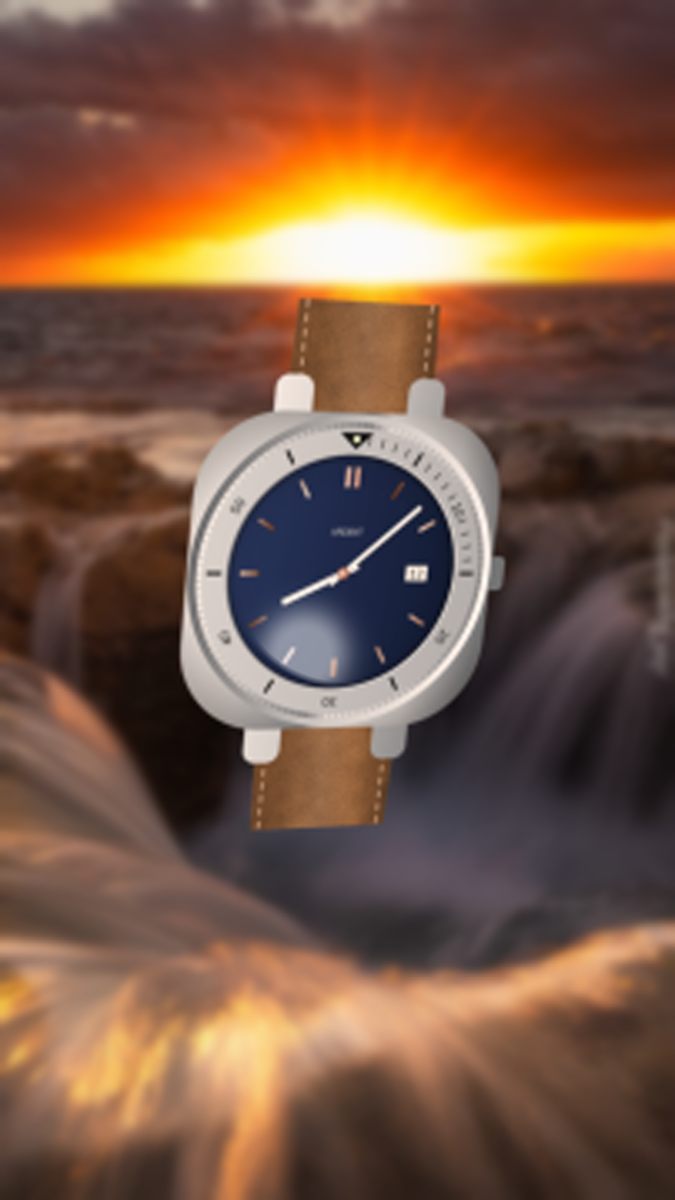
8:08
